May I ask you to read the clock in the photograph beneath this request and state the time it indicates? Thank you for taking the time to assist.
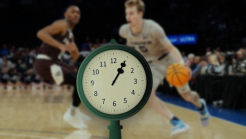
1:05
